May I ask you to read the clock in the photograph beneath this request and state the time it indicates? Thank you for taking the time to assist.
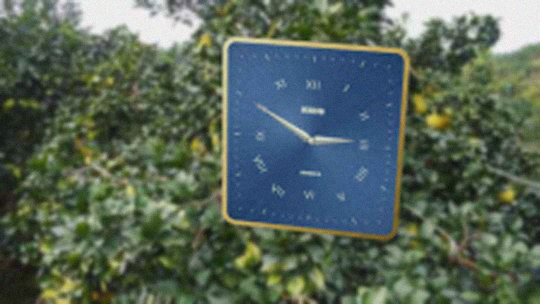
2:50
